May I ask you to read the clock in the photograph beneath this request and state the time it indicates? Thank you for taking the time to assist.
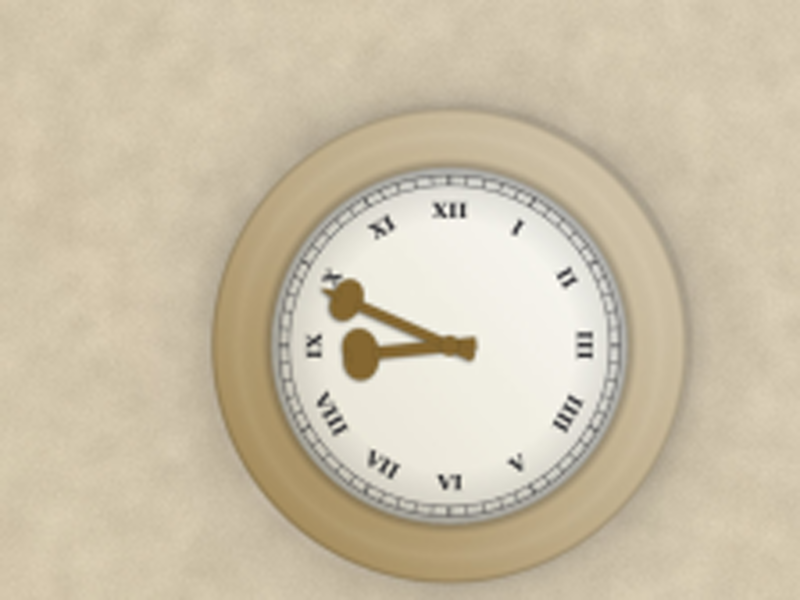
8:49
